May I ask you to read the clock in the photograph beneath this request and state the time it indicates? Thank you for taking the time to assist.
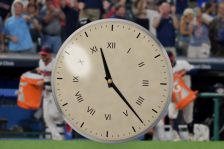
11:23
